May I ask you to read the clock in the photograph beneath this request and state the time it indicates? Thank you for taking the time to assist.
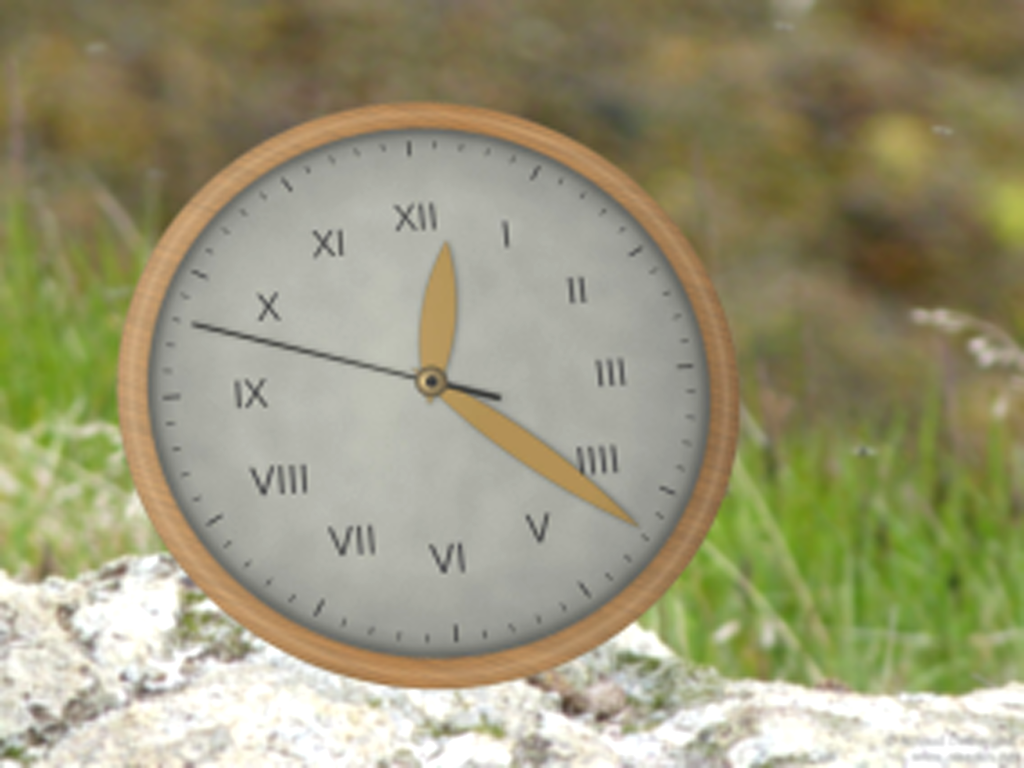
12:21:48
